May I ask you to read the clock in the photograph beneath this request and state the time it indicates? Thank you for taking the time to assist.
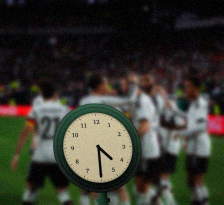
4:30
